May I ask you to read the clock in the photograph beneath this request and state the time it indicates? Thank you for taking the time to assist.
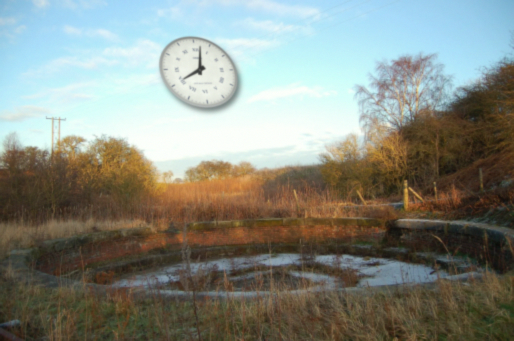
8:02
